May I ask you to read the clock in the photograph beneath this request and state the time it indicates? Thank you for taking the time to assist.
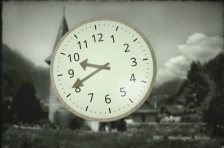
9:41
